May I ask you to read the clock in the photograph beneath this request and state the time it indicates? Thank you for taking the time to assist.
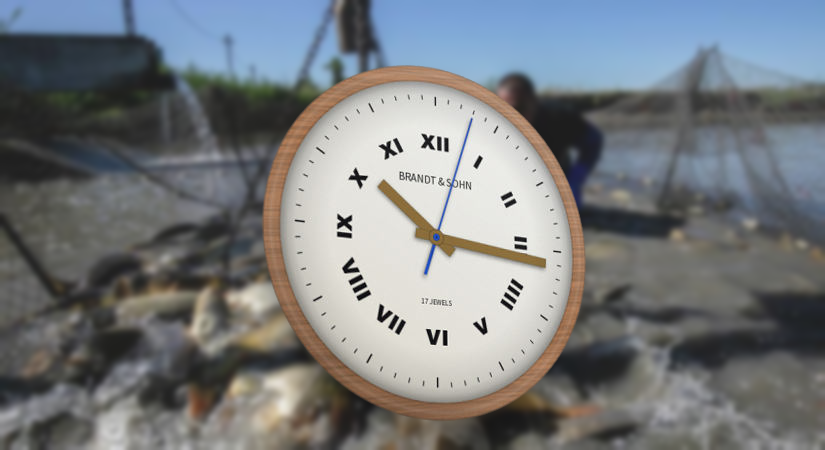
10:16:03
